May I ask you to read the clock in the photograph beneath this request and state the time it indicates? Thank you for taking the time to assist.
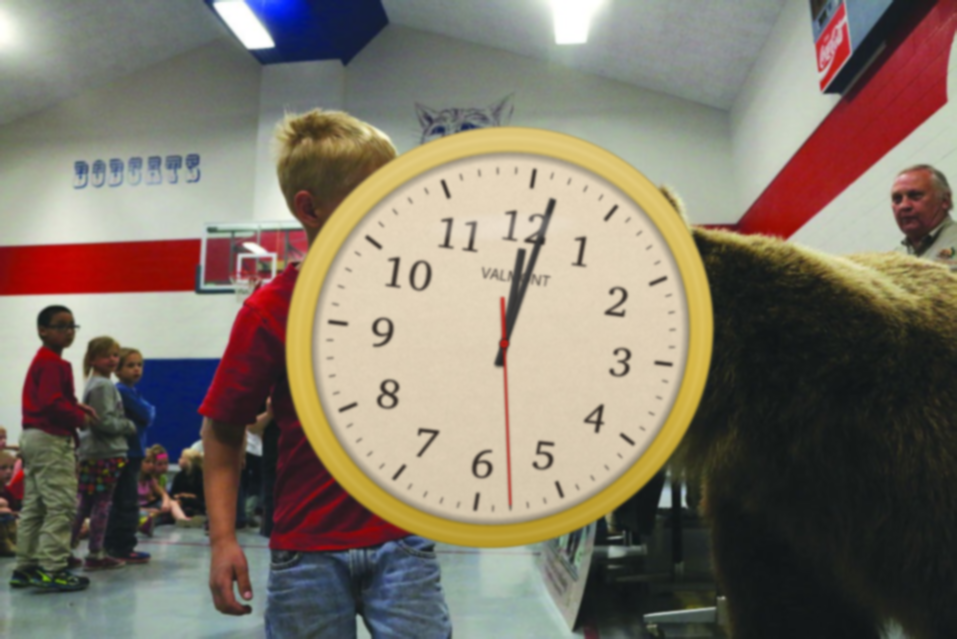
12:01:28
